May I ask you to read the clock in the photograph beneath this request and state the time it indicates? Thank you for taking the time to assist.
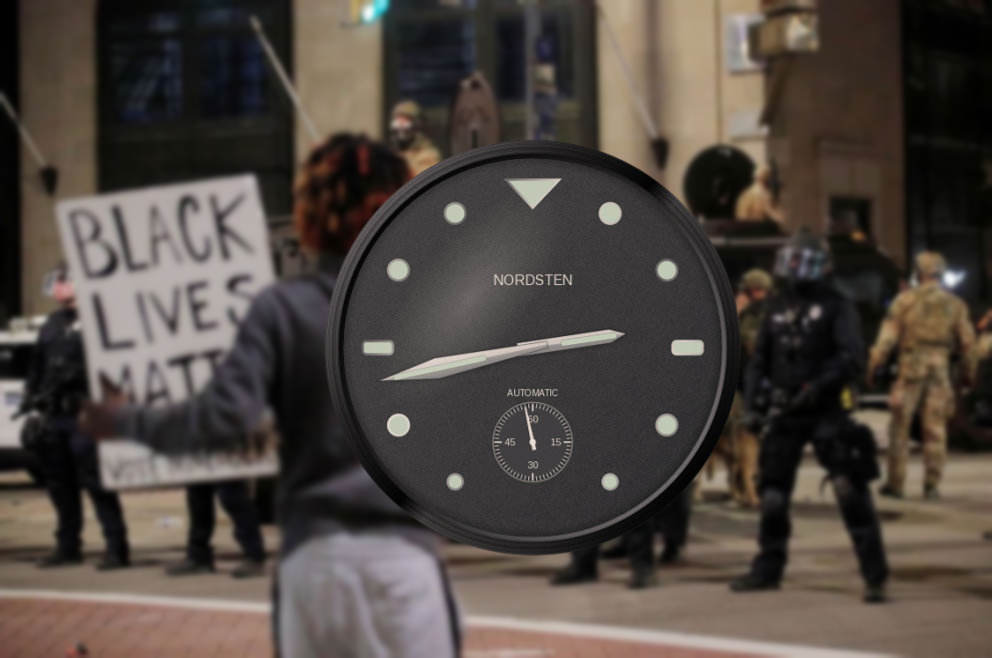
2:42:58
